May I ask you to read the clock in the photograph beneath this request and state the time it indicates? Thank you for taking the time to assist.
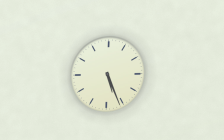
5:26
